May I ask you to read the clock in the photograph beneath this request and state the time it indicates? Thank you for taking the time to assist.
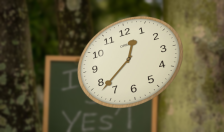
12:38
